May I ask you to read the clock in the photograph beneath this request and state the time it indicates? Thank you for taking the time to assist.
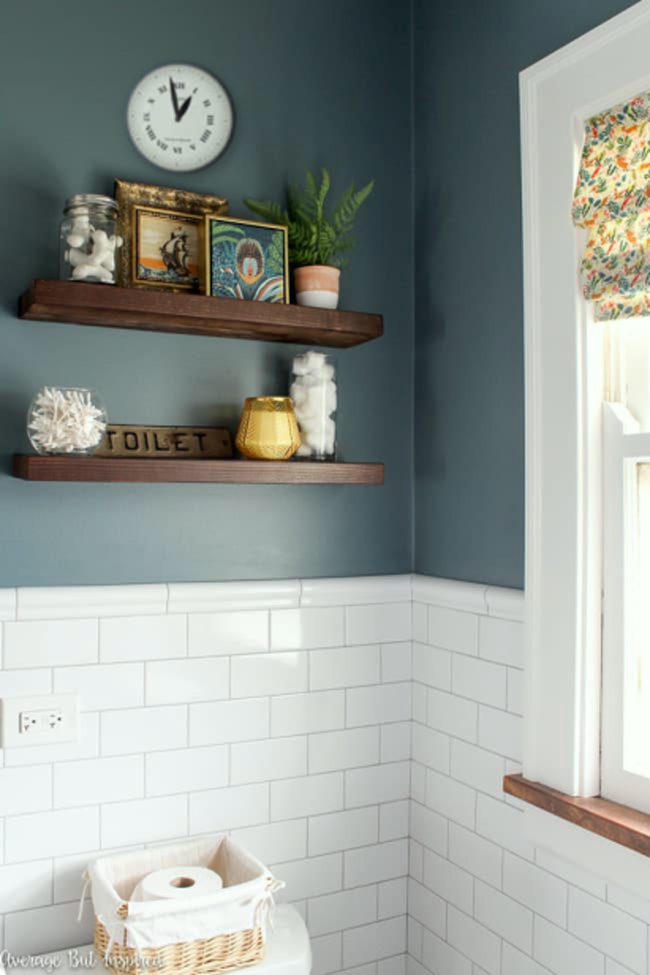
12:58
